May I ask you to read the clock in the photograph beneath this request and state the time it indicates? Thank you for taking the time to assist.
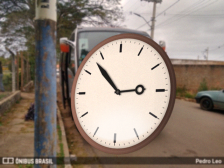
2:53
